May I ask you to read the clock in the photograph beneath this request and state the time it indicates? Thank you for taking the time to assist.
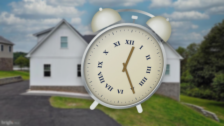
12:25
